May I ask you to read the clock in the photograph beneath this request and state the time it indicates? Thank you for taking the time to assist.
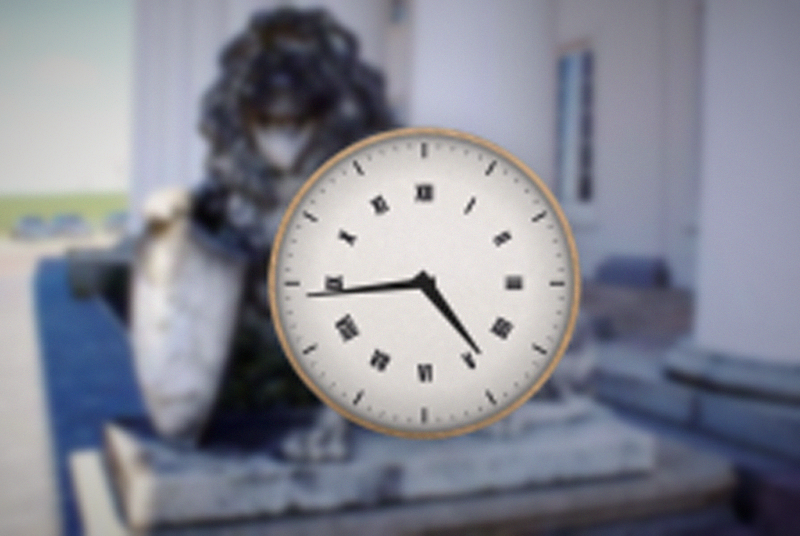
4:44
